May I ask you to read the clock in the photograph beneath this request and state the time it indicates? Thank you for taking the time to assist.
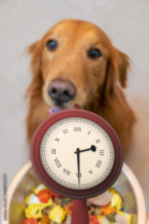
2:30
